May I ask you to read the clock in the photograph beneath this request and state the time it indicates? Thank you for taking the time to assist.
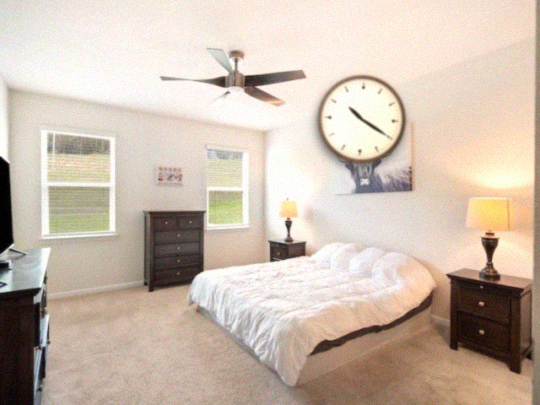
10:20
